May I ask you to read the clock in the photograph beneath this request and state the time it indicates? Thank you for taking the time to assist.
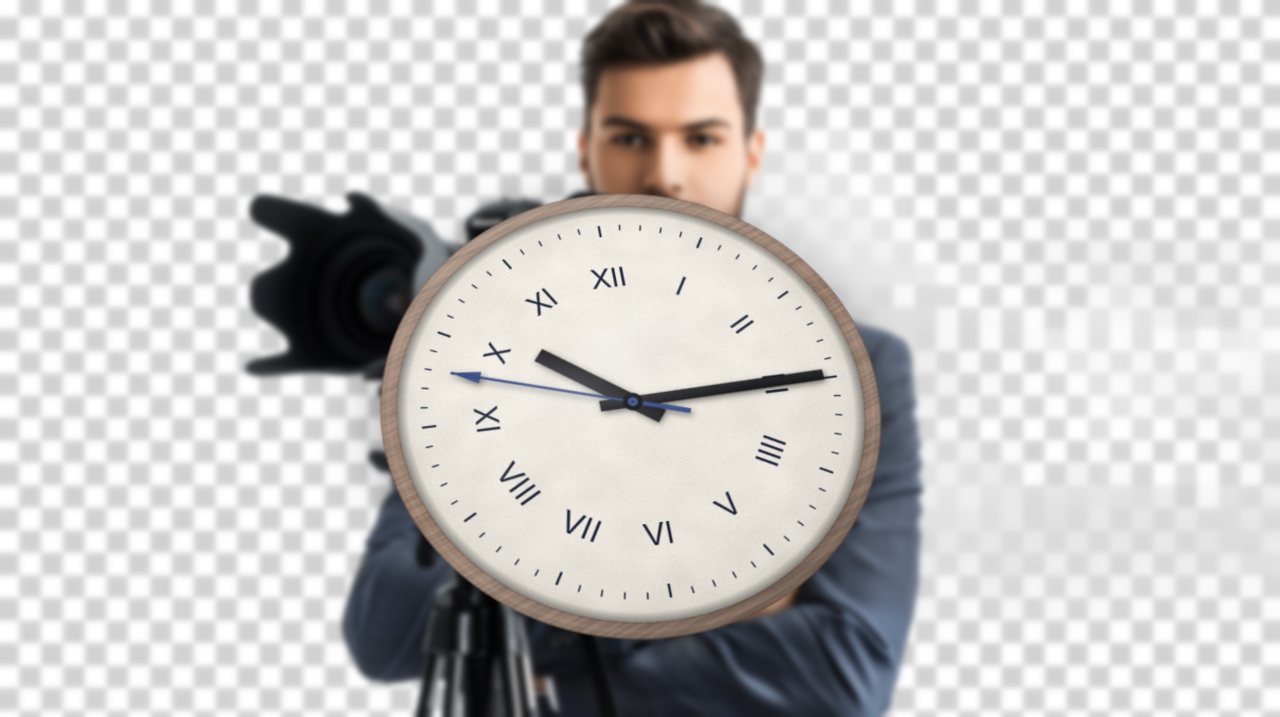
10:14:48
